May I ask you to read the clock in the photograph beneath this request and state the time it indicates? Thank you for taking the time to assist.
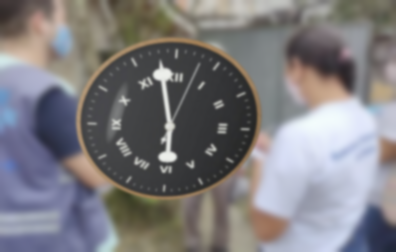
5:58:03
